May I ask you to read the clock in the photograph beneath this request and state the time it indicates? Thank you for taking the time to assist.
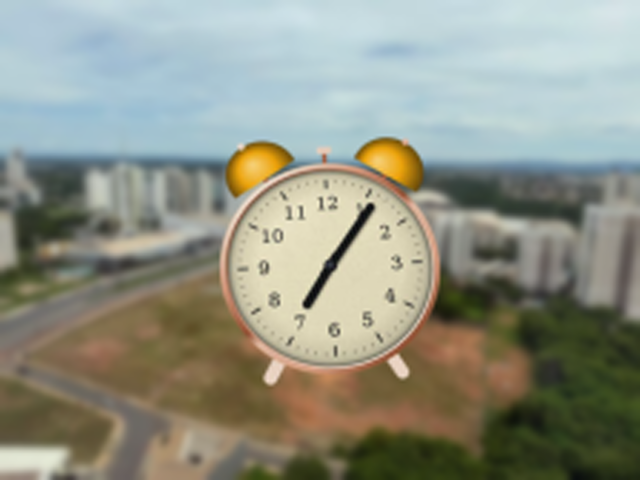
7:06
